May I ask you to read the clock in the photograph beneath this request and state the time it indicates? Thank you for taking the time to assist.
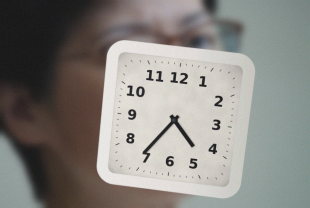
4:36
